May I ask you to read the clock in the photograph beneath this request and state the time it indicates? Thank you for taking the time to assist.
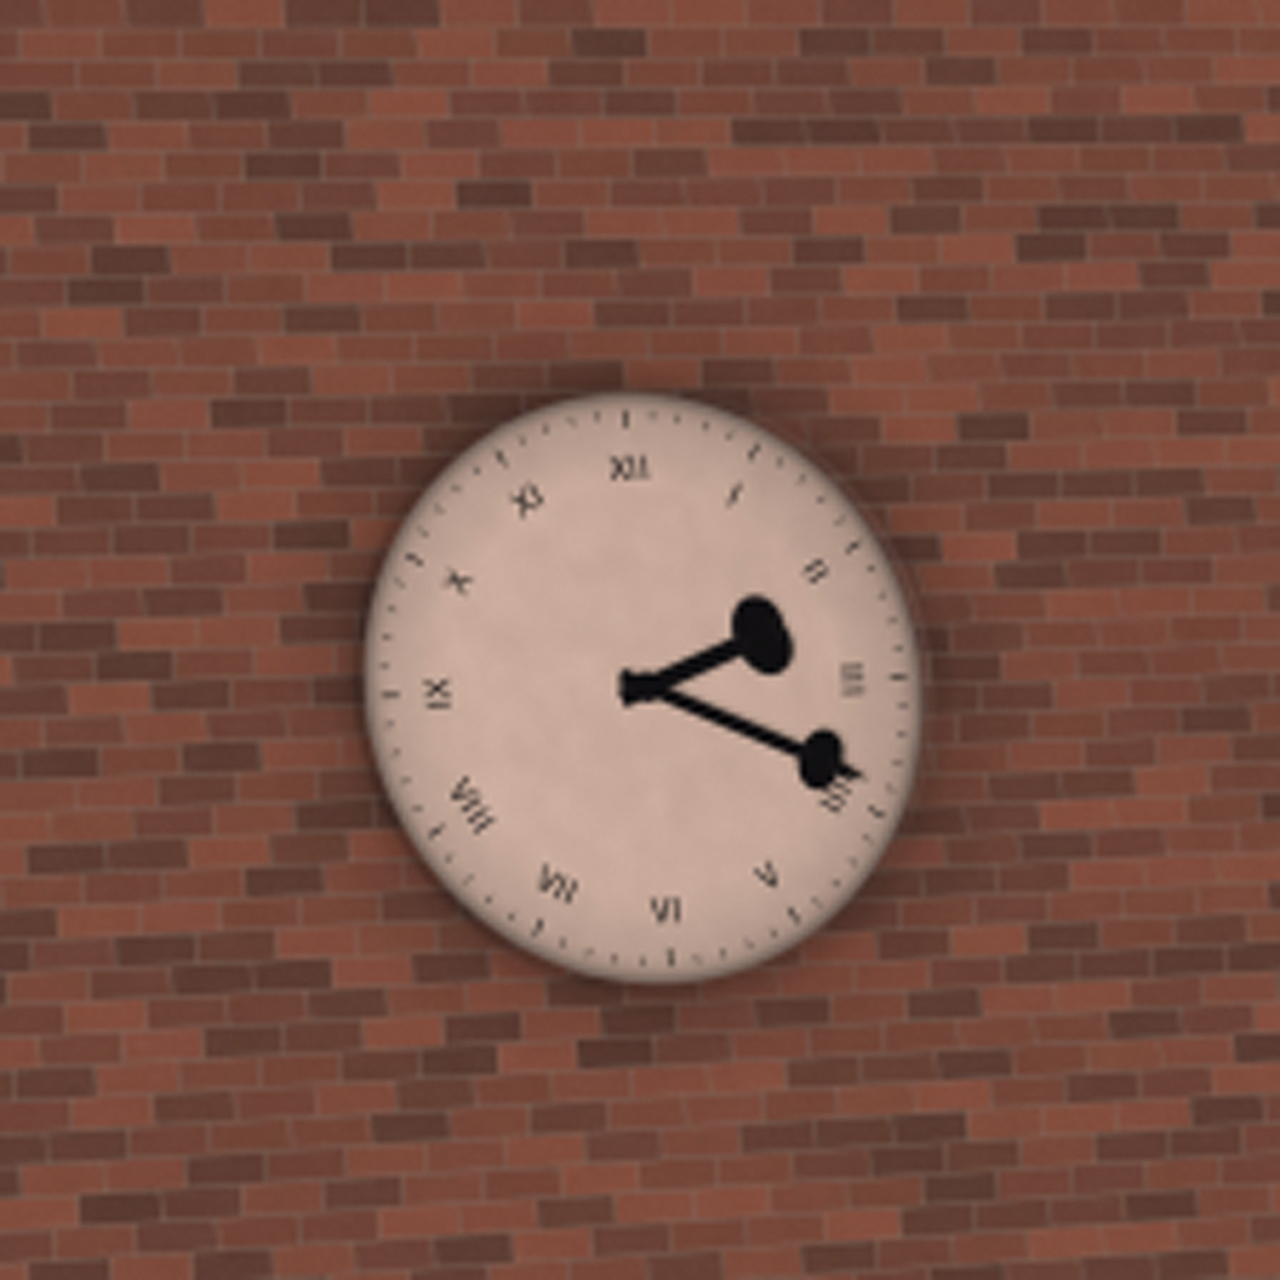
2:19
